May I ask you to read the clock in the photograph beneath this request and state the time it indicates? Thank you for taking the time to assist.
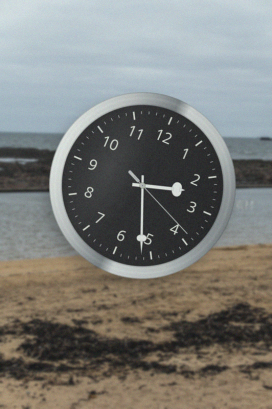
2:26:19
